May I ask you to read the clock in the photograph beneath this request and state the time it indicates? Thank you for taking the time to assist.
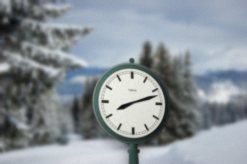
8:12
